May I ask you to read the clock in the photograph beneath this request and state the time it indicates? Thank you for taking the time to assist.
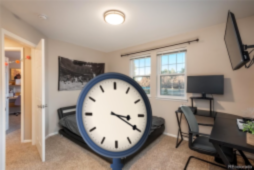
3:20
